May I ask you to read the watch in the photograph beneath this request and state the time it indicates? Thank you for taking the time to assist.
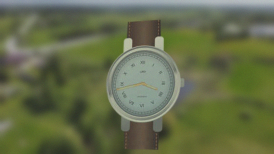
3:43
